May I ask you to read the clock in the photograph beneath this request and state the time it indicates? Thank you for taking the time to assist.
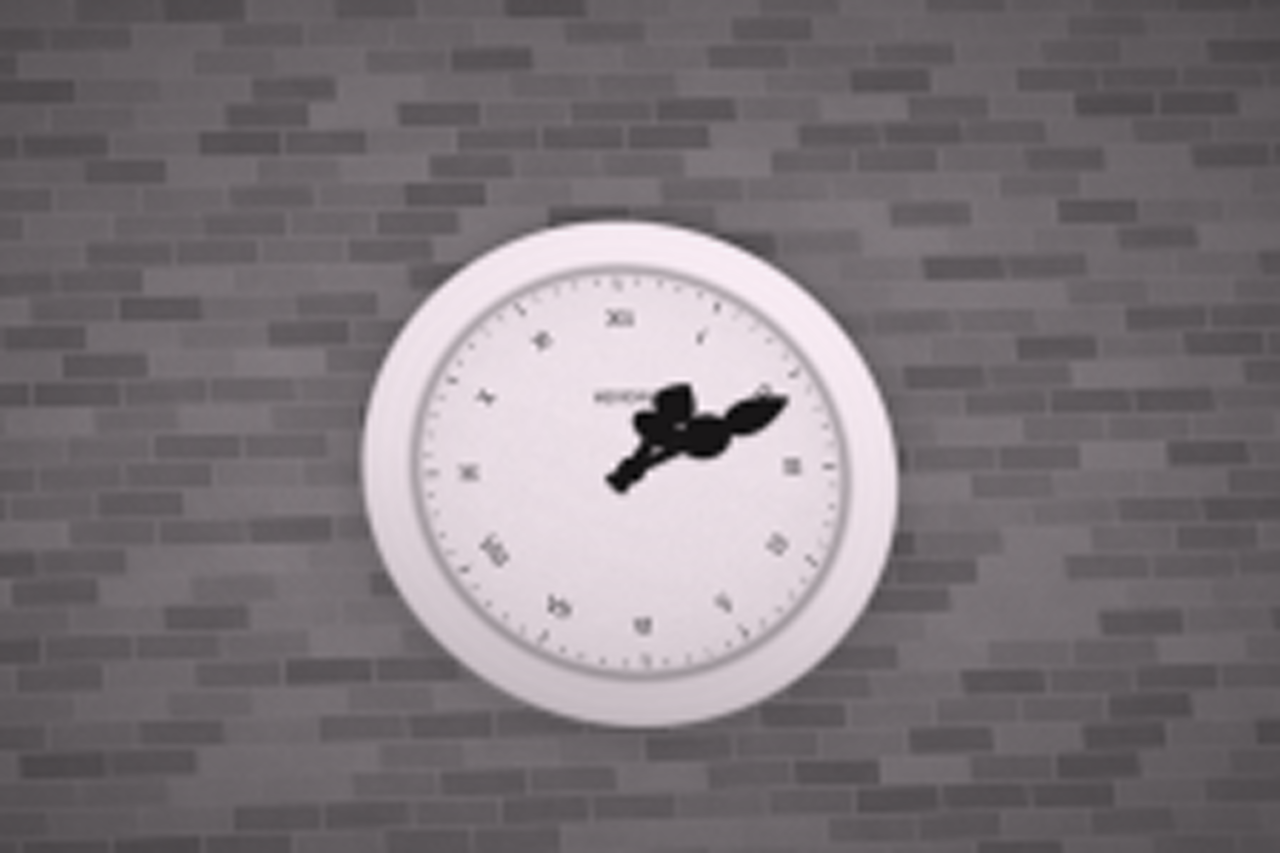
1:11
